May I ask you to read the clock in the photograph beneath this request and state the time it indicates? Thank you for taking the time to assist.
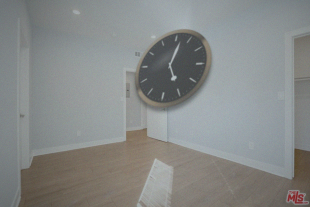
5:02
